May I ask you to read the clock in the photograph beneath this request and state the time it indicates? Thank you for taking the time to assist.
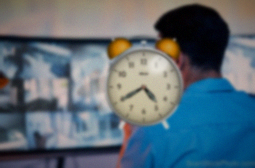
4:40
